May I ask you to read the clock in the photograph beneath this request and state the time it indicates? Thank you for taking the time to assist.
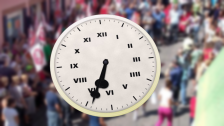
6:34
